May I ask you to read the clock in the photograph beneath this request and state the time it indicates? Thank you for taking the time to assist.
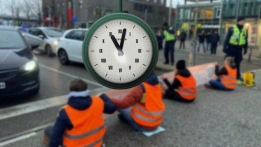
11:02
